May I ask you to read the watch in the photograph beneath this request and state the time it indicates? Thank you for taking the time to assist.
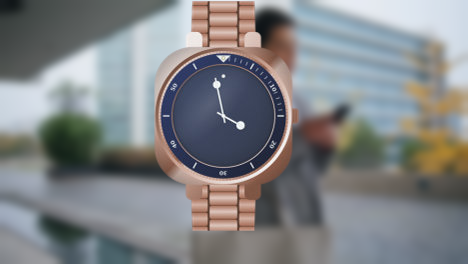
3:58
